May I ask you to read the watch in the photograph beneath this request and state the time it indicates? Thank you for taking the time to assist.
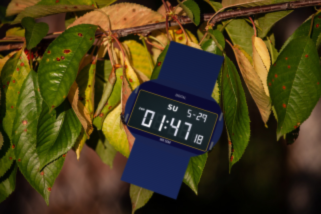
1:47
